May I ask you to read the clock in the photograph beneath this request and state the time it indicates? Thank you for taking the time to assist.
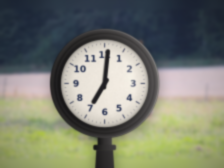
7:01
